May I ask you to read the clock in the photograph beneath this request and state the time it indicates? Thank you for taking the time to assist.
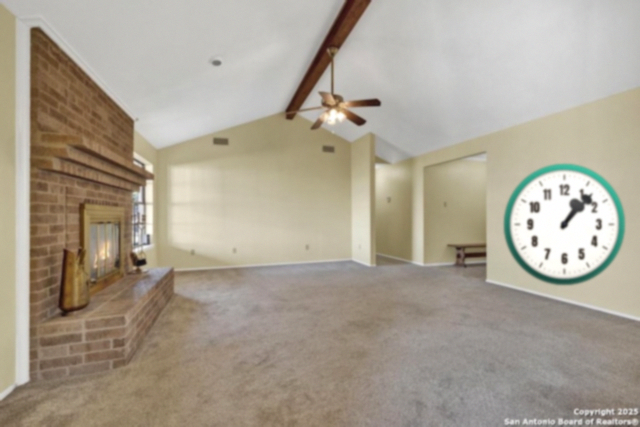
1:07
